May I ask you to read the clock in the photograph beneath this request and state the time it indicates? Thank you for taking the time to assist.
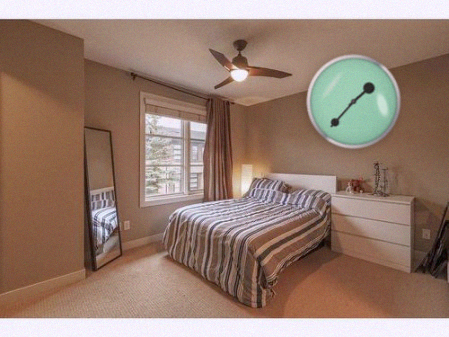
1:37
